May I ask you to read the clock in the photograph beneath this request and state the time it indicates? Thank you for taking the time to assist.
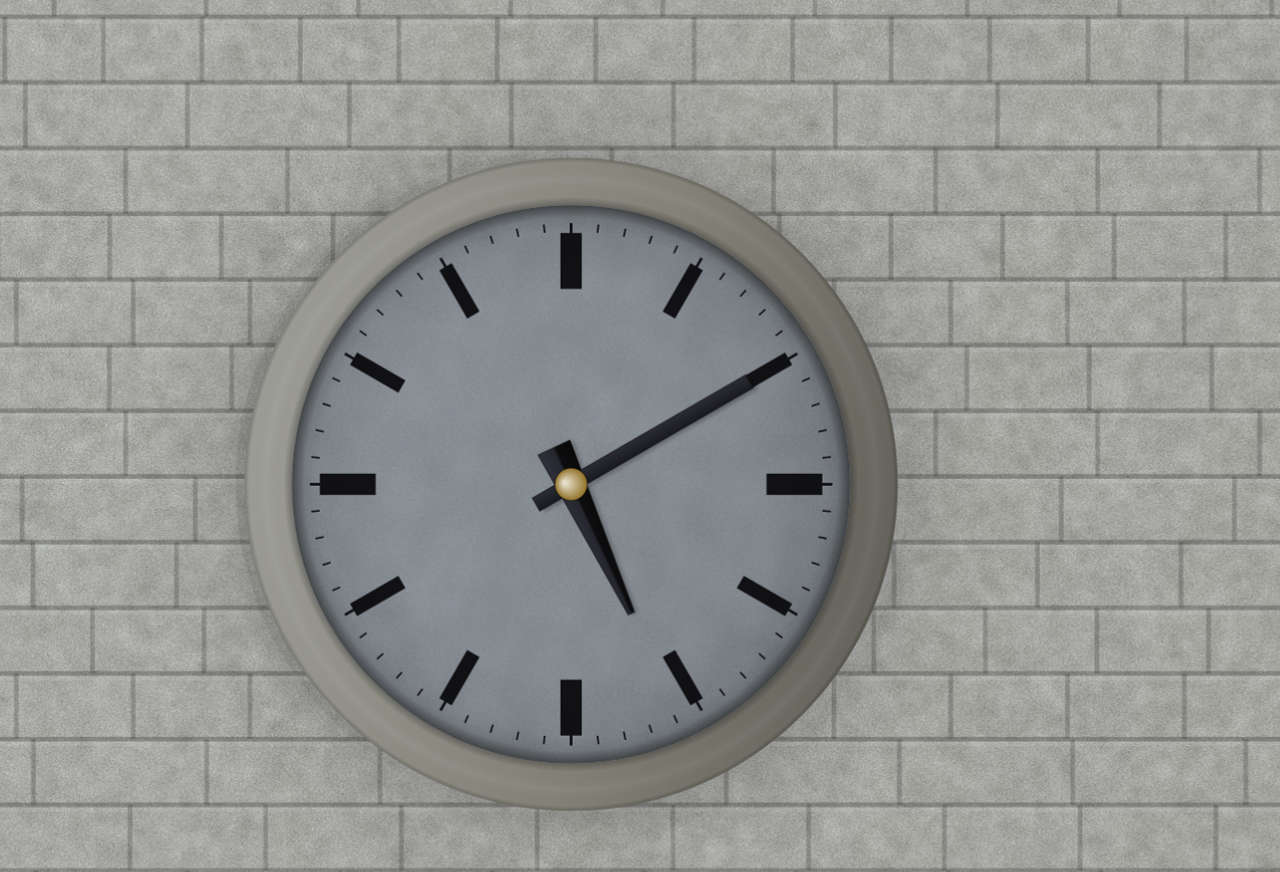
5:10
